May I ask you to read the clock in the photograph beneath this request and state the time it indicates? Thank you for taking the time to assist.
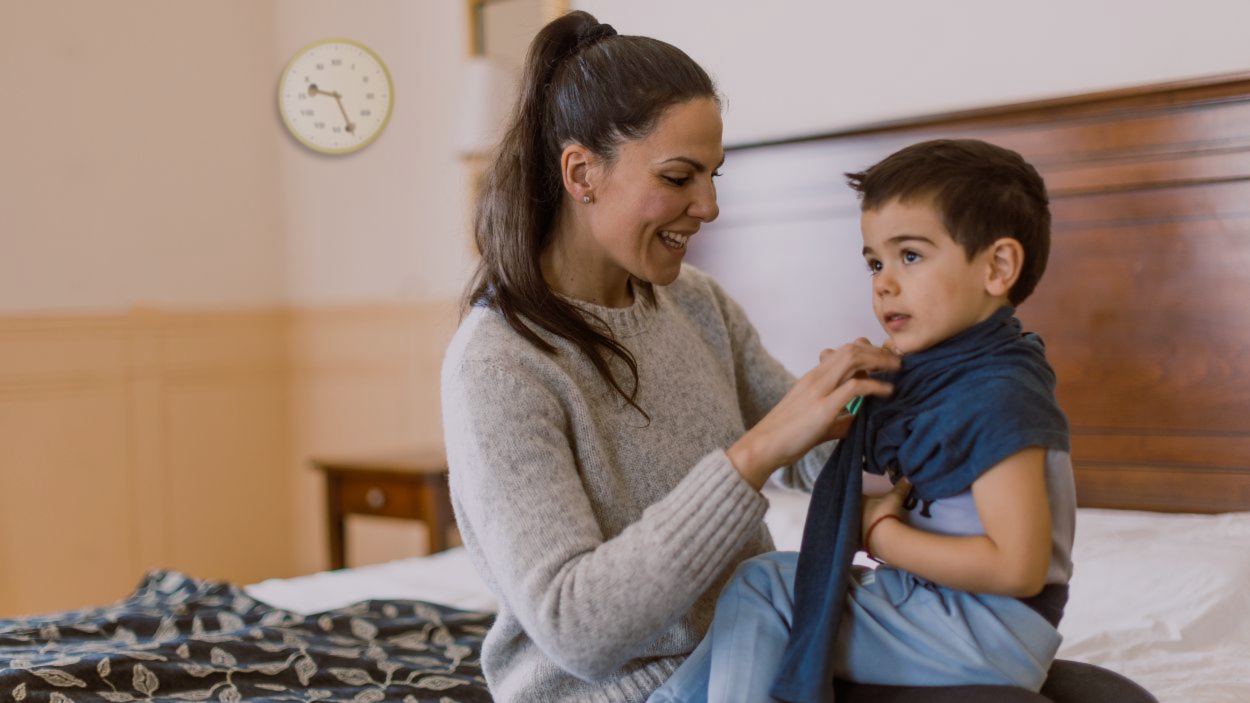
9:26
